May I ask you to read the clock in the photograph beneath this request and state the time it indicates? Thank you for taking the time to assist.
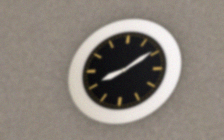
8:09
